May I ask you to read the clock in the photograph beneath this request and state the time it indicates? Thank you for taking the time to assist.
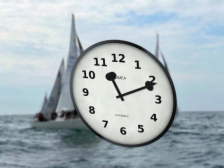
11:11
